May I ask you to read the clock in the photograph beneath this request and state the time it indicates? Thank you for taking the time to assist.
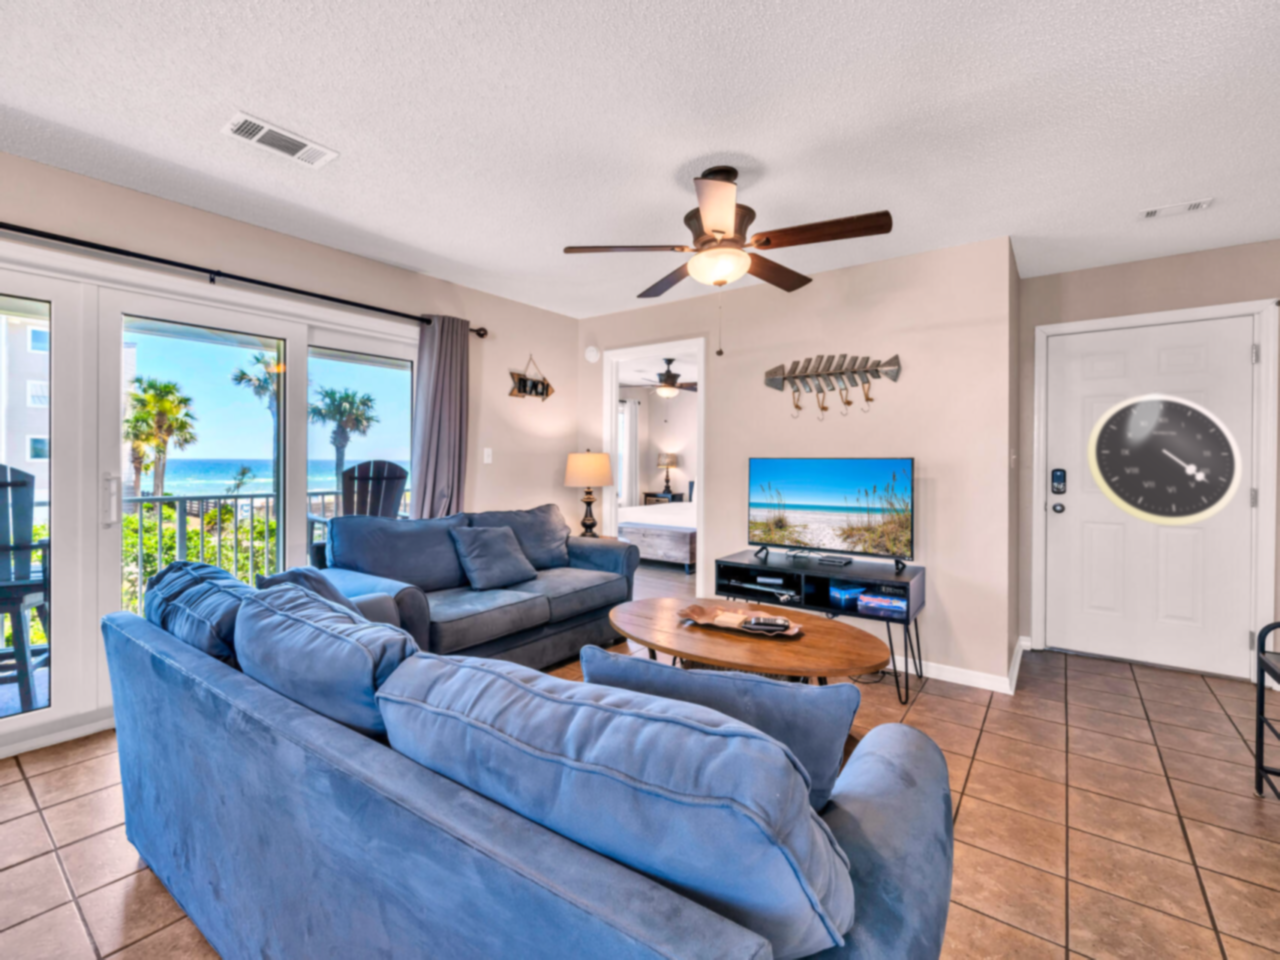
4:22
